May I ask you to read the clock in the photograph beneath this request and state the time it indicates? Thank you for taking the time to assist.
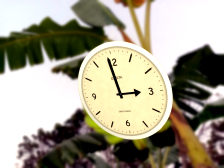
2:59
